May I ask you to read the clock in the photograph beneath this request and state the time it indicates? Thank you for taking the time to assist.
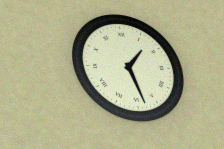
1:28
